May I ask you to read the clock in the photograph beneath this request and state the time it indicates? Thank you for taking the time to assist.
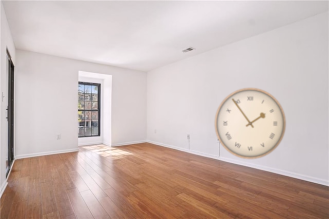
1:54
